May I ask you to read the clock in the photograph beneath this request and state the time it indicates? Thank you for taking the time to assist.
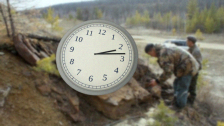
2:13
